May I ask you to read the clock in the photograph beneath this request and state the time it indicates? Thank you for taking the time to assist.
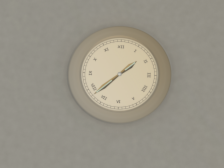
1:38
